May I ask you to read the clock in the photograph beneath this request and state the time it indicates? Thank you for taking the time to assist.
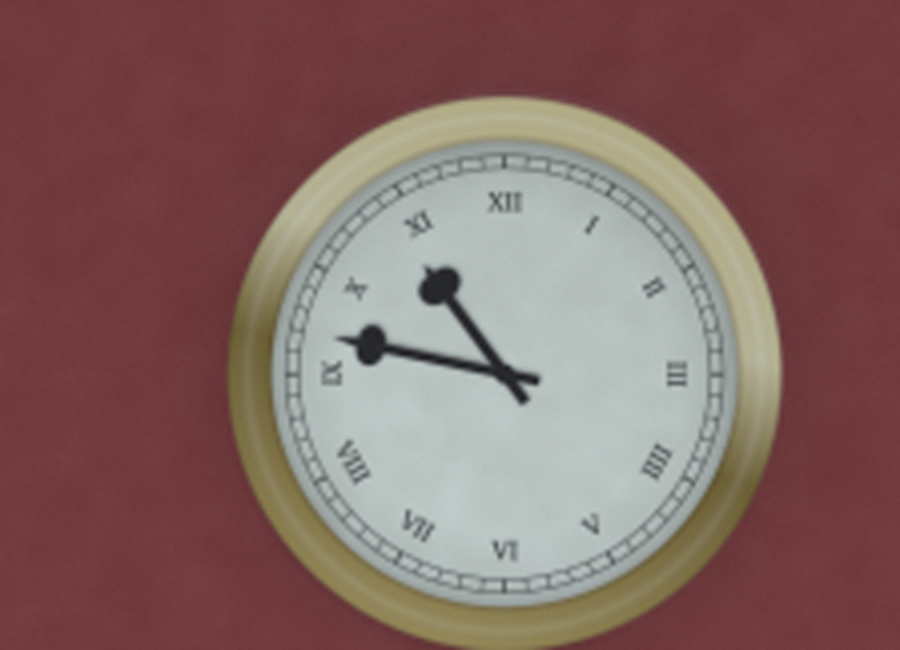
10:47
